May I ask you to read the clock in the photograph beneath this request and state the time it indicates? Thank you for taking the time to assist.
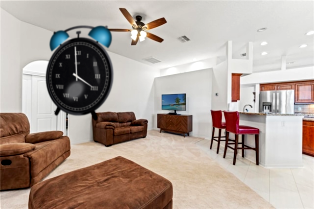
3:59
